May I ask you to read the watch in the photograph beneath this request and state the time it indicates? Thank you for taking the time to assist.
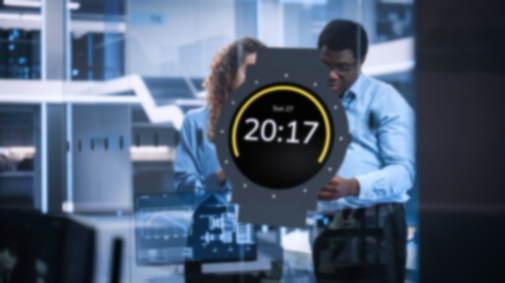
20:17
